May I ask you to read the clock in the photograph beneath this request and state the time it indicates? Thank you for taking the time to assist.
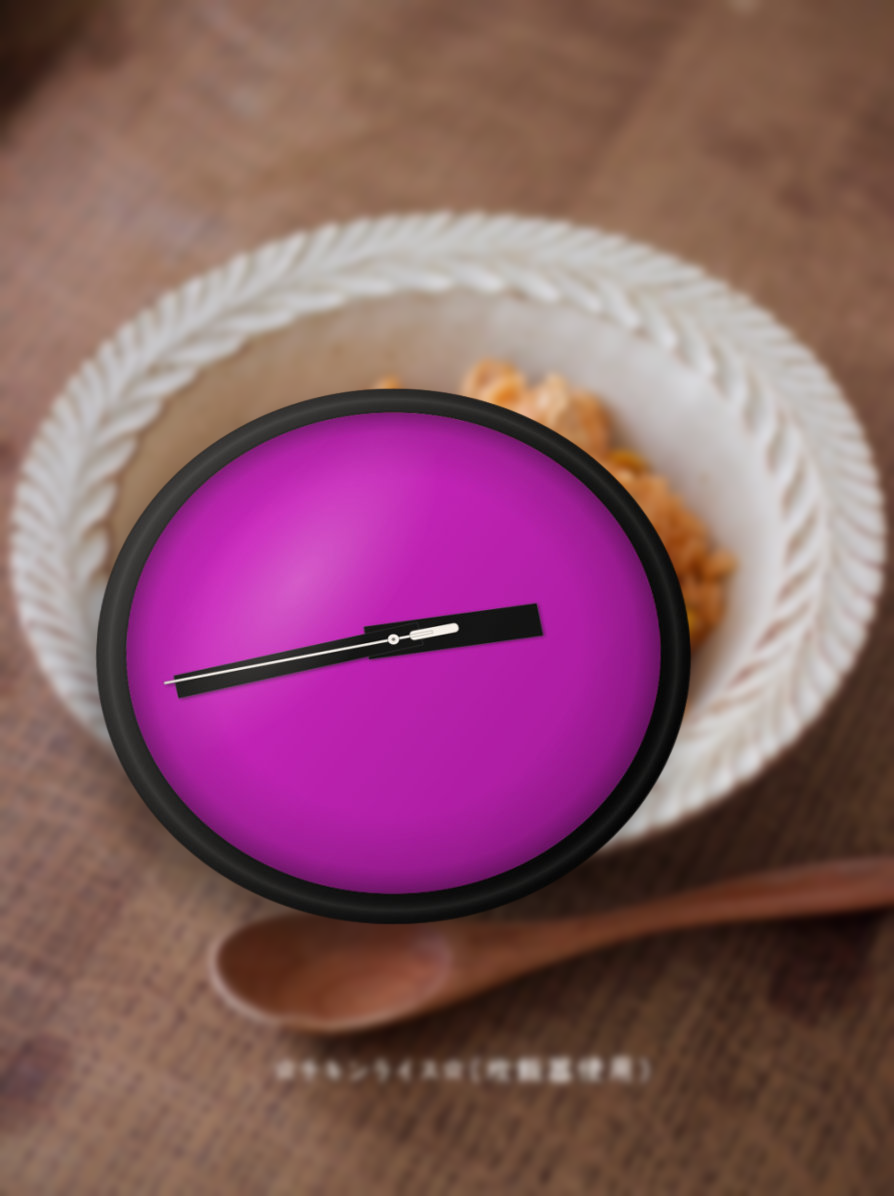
2:42:43
